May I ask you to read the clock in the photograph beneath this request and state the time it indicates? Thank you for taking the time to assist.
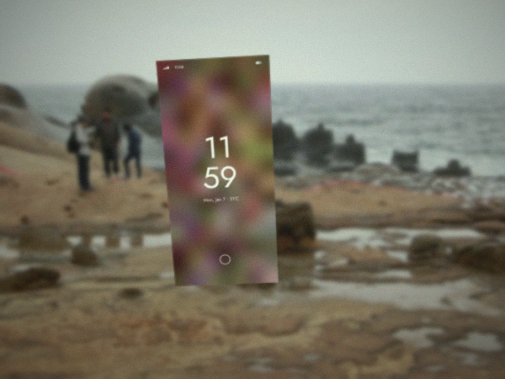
11:59
